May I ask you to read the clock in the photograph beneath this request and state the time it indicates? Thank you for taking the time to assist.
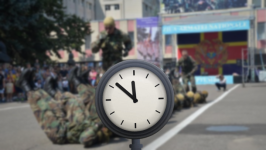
11:52
